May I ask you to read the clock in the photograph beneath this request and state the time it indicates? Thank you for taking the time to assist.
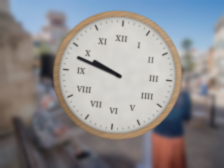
9:48
